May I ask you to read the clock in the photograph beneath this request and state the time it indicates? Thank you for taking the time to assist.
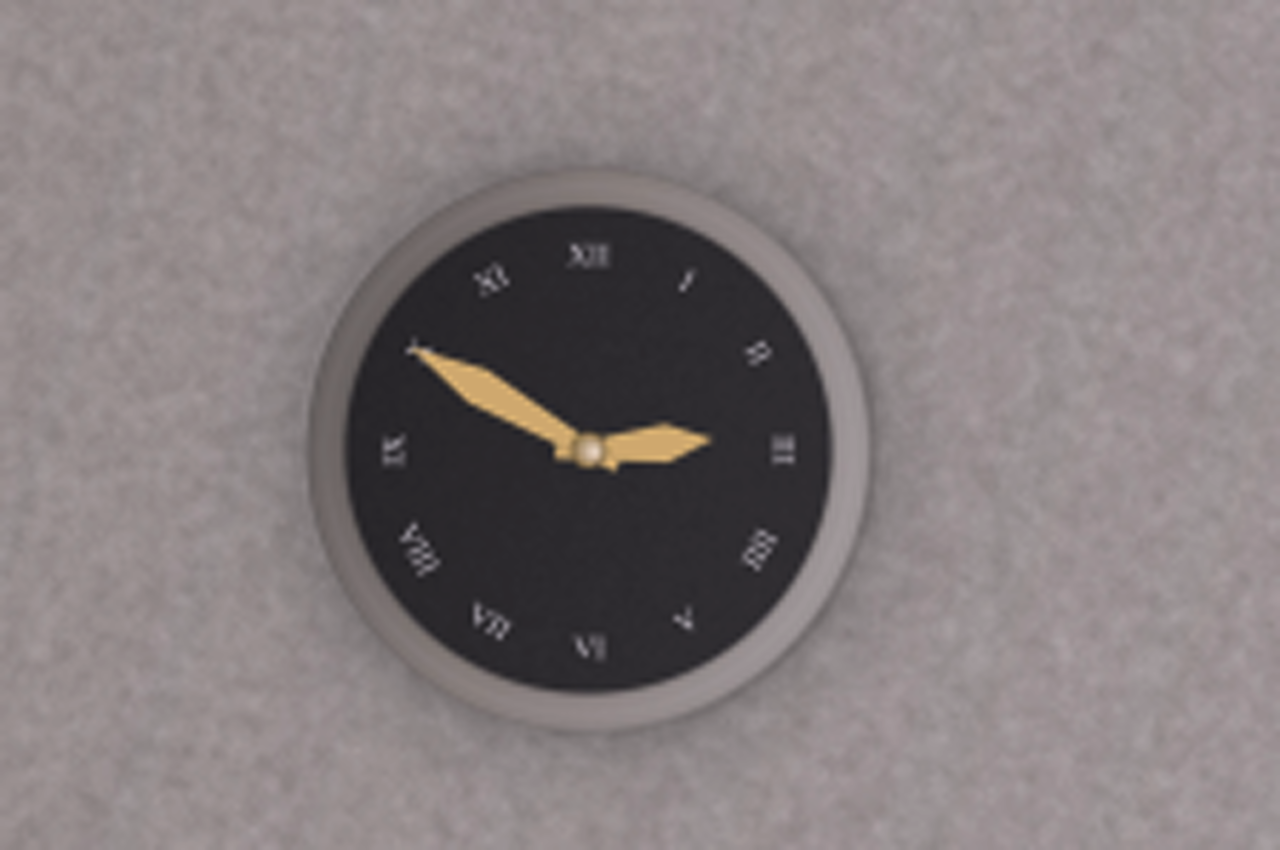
2:50
